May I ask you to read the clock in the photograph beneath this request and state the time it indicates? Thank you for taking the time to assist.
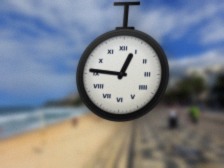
12:46
